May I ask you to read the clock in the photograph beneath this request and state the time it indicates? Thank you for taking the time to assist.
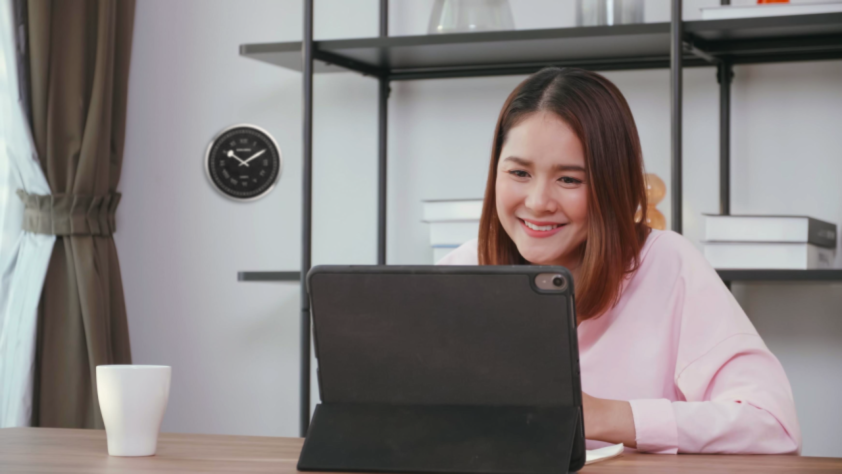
10:10
